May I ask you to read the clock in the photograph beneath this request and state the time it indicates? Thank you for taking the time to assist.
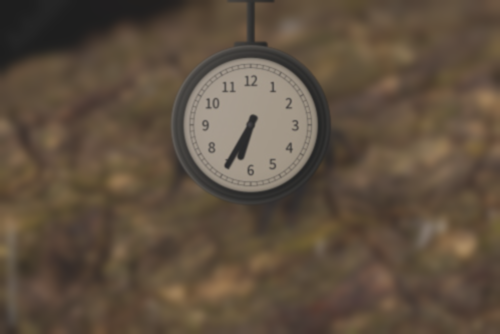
6:35
